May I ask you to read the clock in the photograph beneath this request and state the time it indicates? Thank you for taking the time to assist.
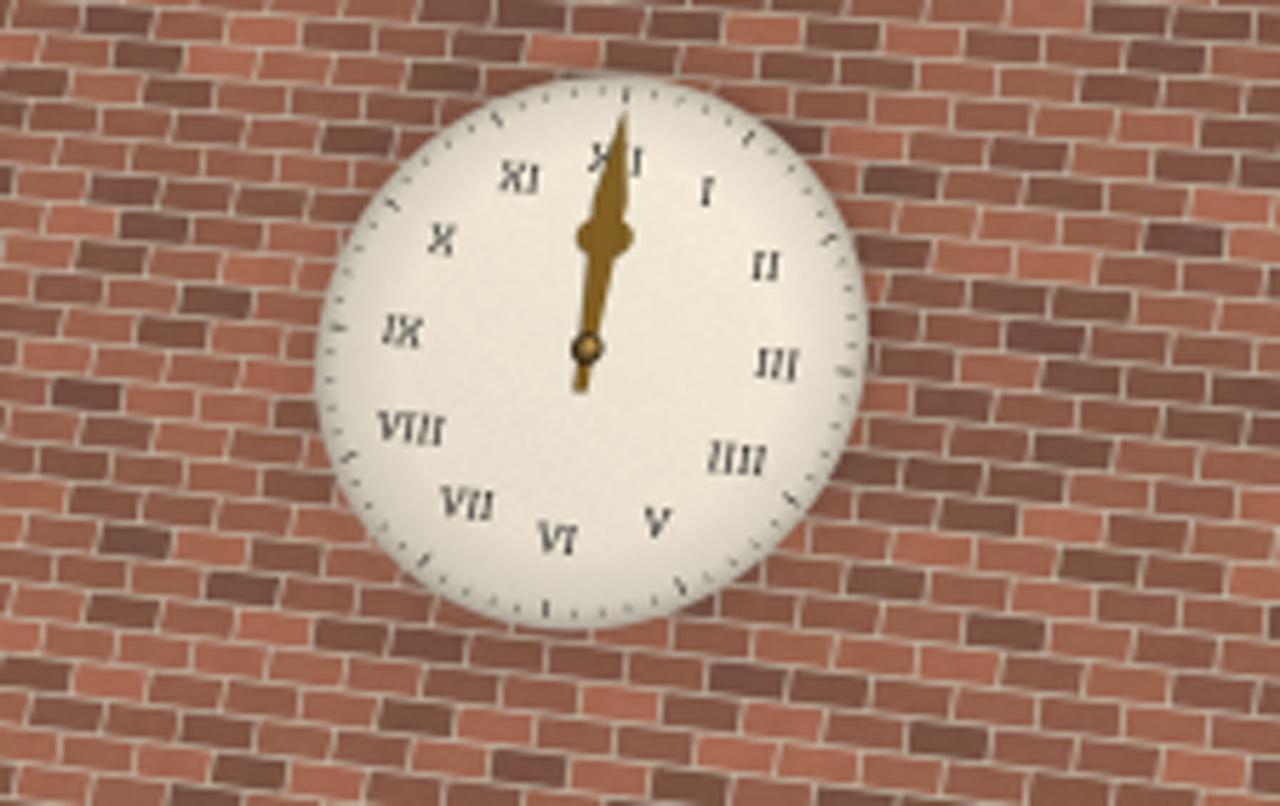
12:00
